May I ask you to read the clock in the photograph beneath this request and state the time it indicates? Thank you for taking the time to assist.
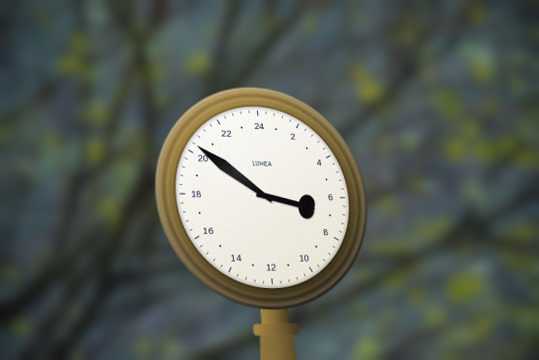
6:51
